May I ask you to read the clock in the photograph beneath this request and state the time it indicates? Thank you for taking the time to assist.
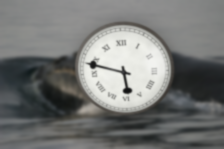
5:48
